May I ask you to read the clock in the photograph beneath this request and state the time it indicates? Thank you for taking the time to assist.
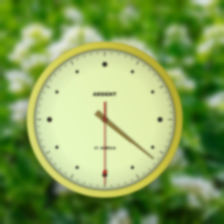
4:21:30
